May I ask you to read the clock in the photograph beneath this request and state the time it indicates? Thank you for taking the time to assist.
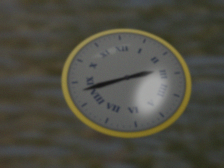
2:43
